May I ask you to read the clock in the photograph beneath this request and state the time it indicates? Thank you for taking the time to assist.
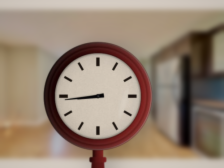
8:44
